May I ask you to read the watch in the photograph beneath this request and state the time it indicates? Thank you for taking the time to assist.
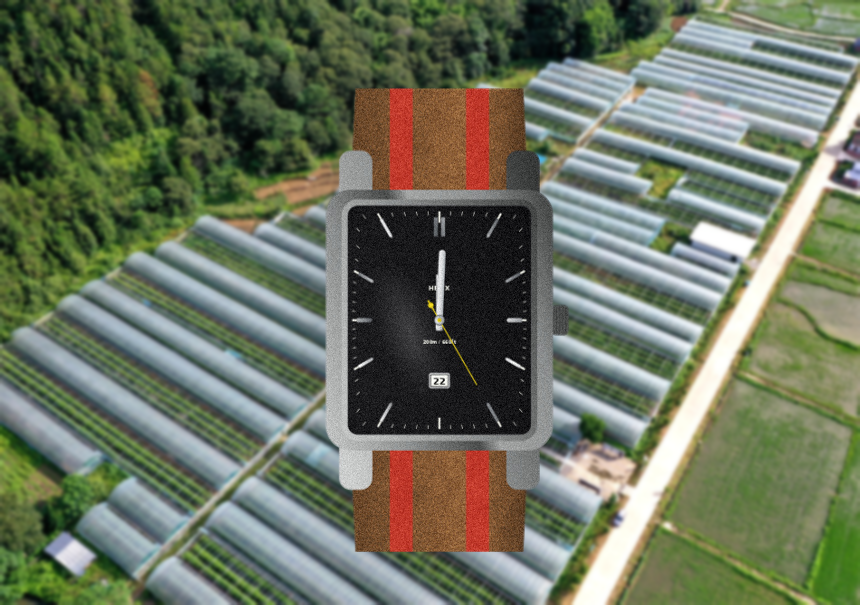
12:00:25
